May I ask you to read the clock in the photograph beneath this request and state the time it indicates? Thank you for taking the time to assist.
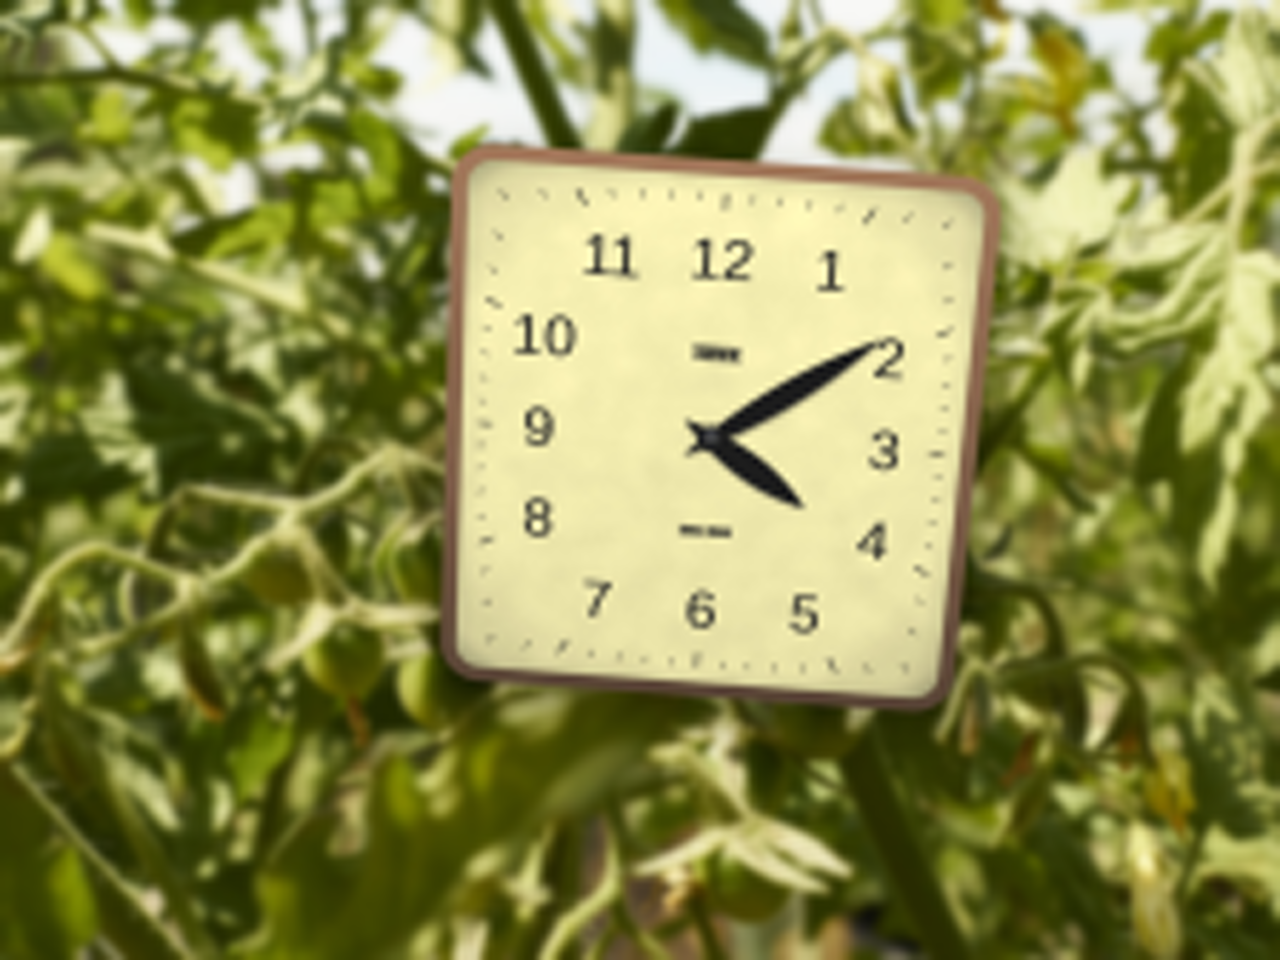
4:09
